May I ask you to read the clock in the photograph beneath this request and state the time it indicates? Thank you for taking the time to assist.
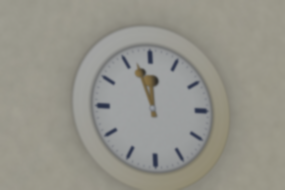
11:57
